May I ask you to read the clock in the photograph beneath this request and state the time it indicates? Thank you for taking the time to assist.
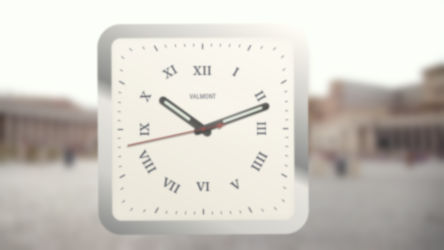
10:11:43
